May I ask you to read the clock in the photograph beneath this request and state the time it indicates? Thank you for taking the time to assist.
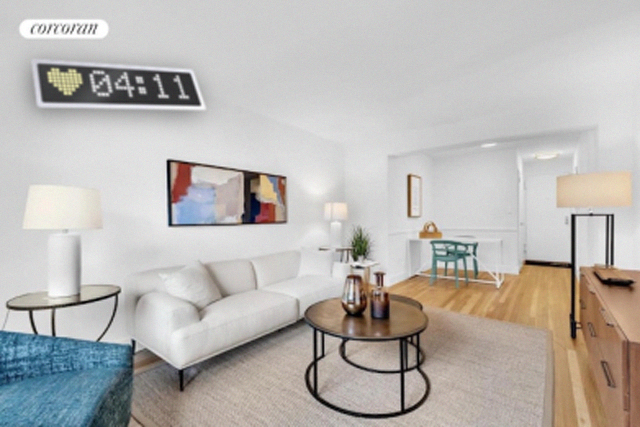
4:11
